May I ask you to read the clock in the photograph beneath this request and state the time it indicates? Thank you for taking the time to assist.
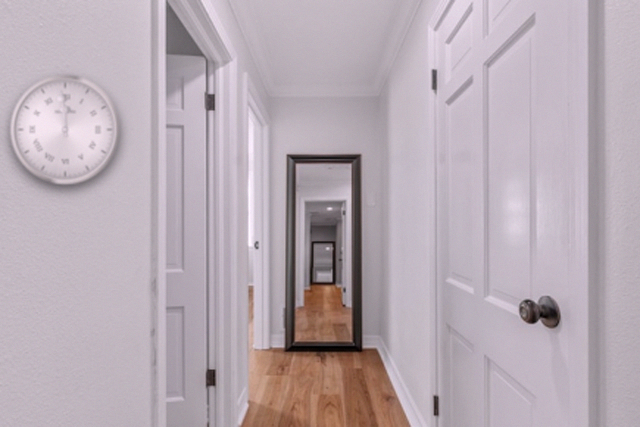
11:59
